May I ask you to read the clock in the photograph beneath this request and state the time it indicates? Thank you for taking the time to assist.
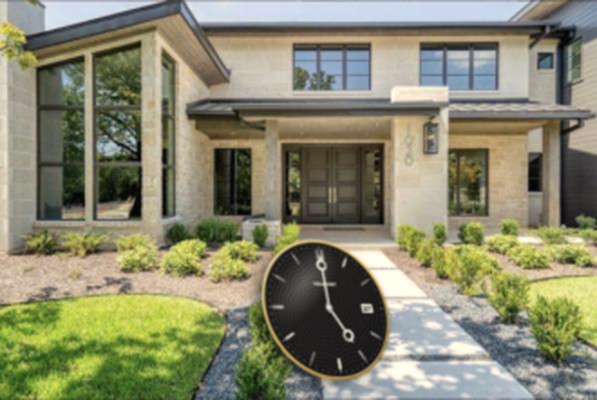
5:00
